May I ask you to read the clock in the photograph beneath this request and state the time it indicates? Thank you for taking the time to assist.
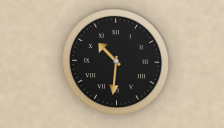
10:31
